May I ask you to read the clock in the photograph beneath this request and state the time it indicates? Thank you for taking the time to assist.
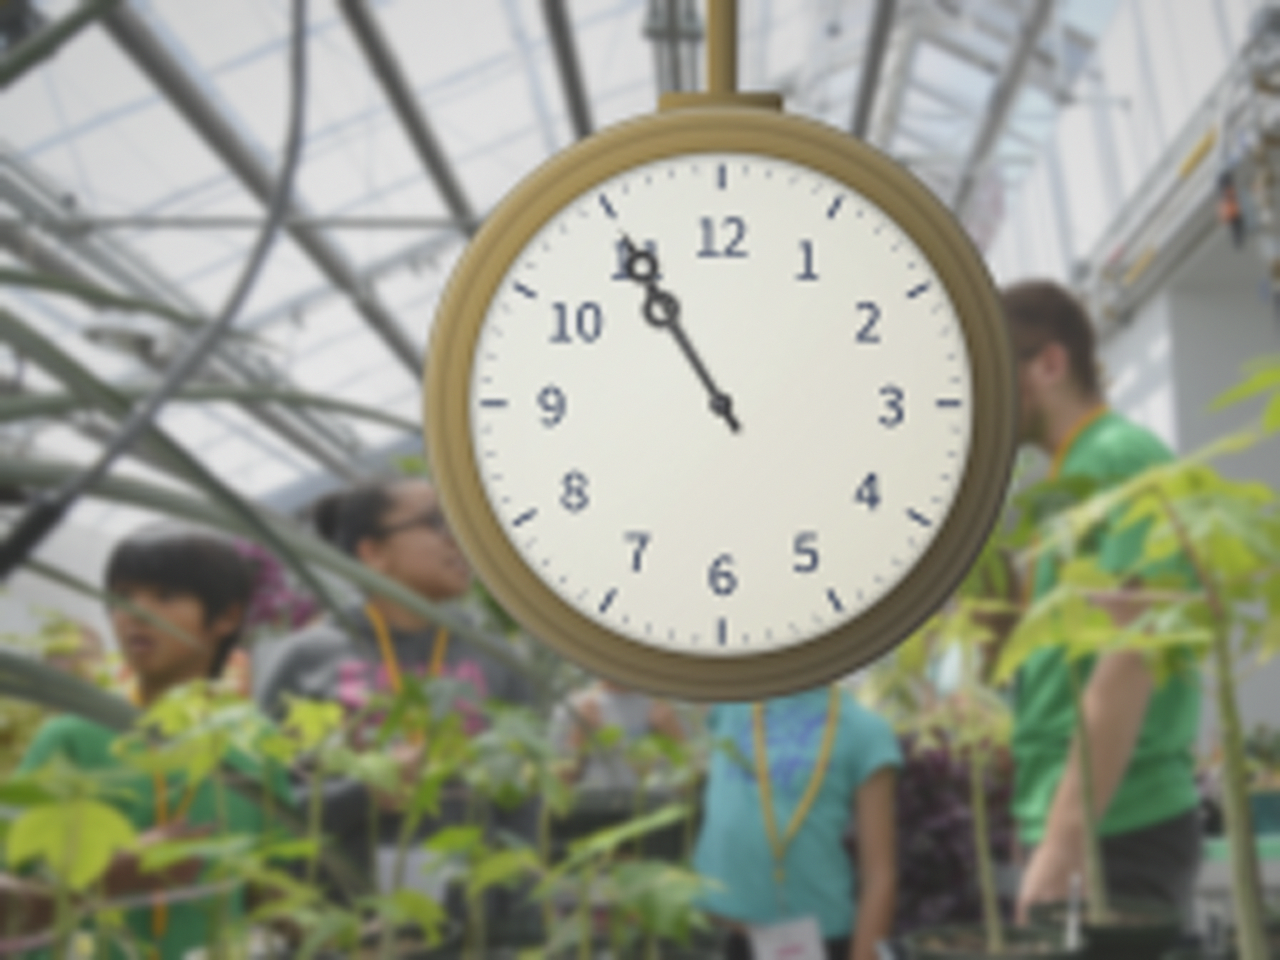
10:55
